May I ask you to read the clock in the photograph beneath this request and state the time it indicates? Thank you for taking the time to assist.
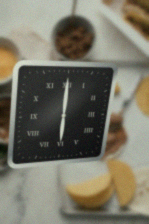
6:00
